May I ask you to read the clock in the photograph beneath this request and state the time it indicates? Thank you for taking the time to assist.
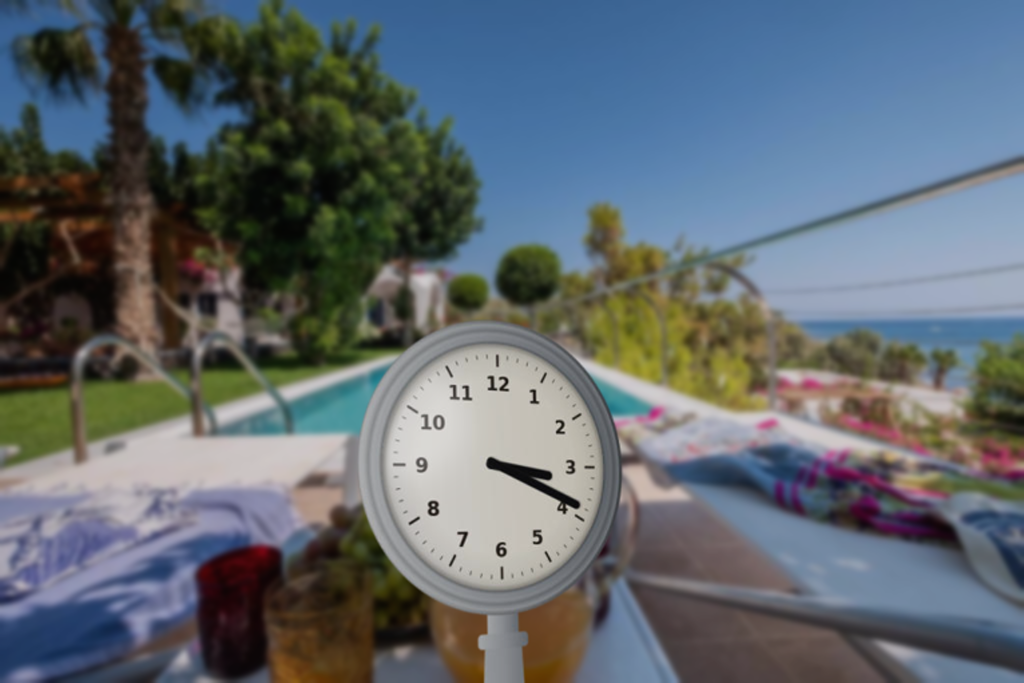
3:19
